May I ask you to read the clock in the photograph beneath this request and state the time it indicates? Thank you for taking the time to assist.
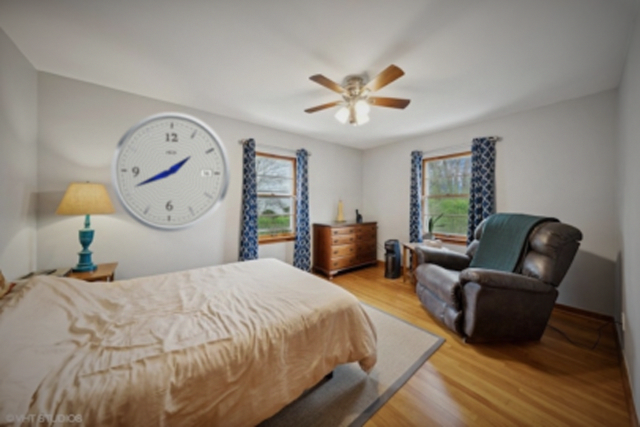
1:41
